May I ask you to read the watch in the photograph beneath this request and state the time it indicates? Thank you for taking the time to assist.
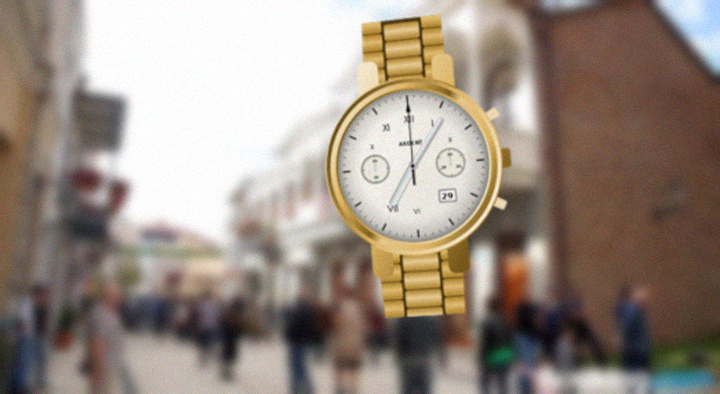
7:06
